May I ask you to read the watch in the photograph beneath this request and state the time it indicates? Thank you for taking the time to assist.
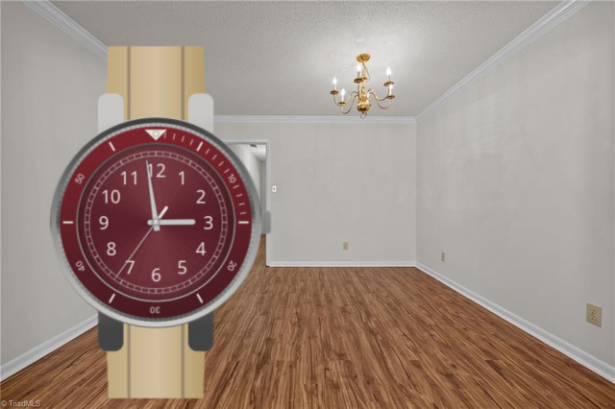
2:58:36
